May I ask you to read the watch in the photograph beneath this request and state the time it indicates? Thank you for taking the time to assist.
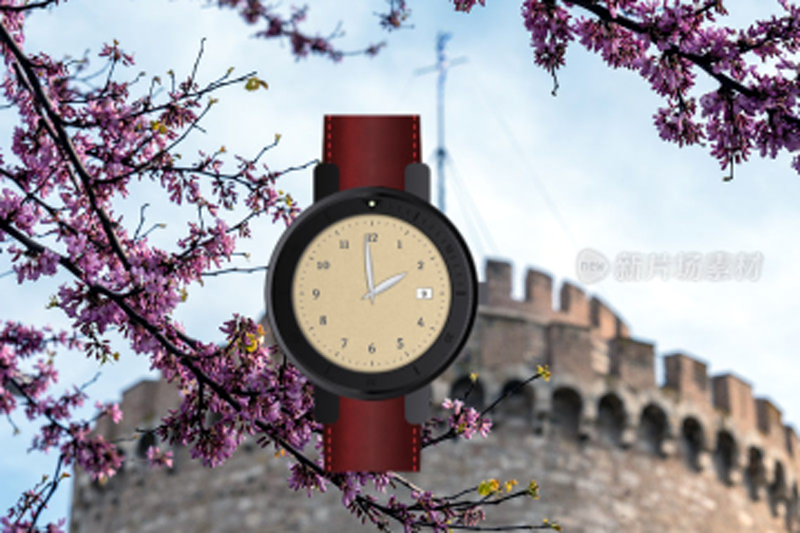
1:59
